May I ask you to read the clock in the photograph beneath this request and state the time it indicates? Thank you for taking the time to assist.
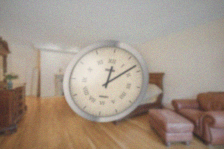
12:08
